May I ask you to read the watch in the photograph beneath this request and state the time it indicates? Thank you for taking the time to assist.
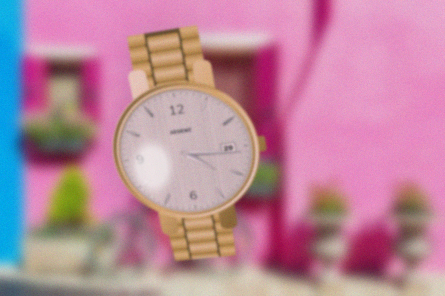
4:16
